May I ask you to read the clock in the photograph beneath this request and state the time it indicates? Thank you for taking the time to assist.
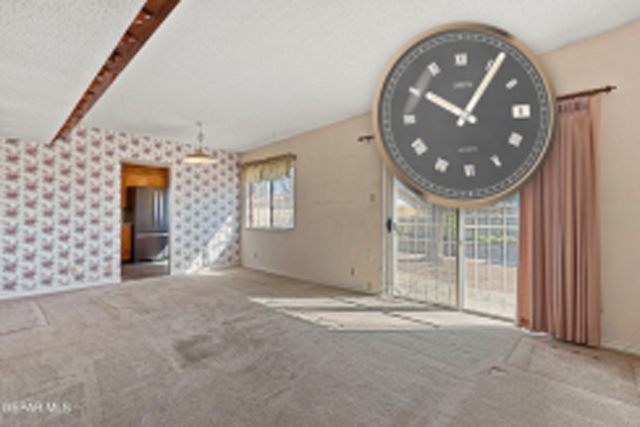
10:06
